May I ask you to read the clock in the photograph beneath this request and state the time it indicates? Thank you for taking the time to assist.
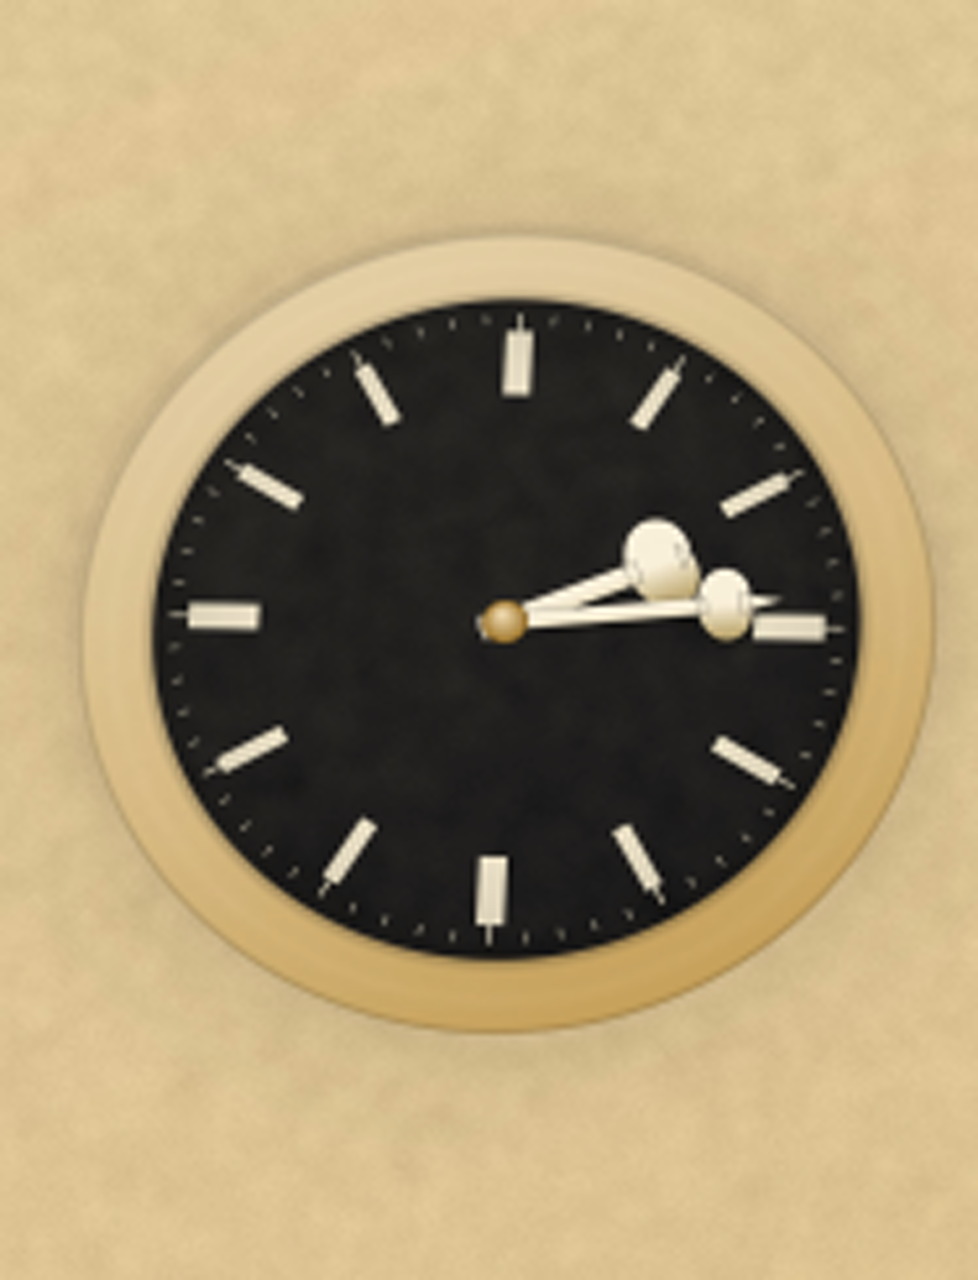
2:14
